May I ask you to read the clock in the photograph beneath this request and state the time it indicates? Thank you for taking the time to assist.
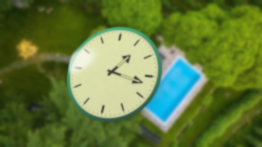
1:17
